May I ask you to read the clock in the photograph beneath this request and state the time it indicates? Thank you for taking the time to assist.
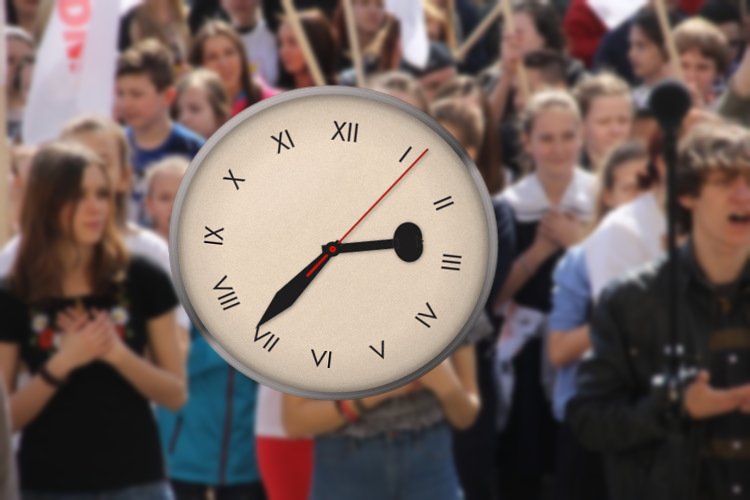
2:36:06
